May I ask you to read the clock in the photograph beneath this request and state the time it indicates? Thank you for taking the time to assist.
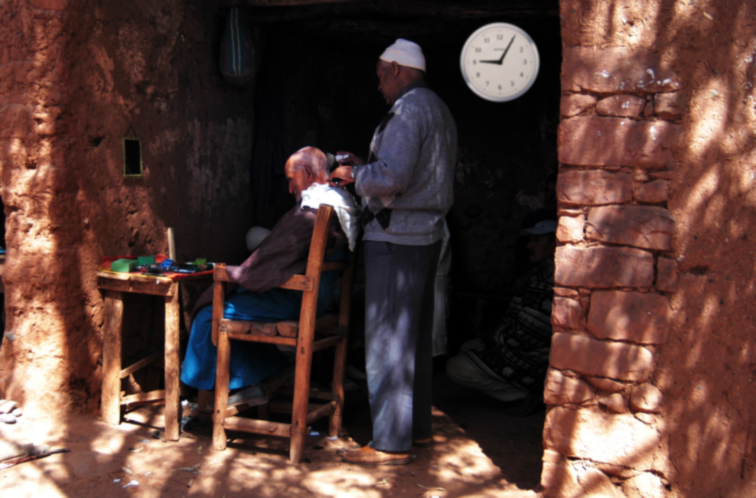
9:05
